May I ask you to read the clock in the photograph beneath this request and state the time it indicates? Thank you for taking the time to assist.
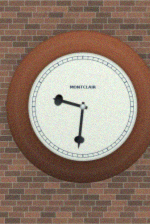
9:31
